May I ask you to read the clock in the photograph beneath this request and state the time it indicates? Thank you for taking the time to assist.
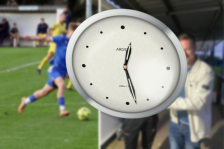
12:28
